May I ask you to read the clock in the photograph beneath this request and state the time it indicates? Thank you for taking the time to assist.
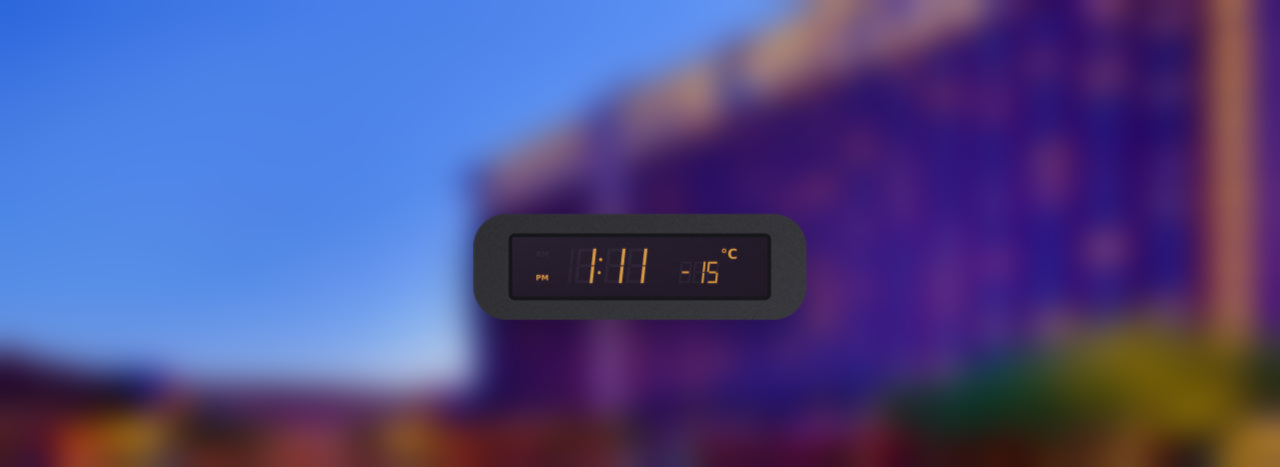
1:11
